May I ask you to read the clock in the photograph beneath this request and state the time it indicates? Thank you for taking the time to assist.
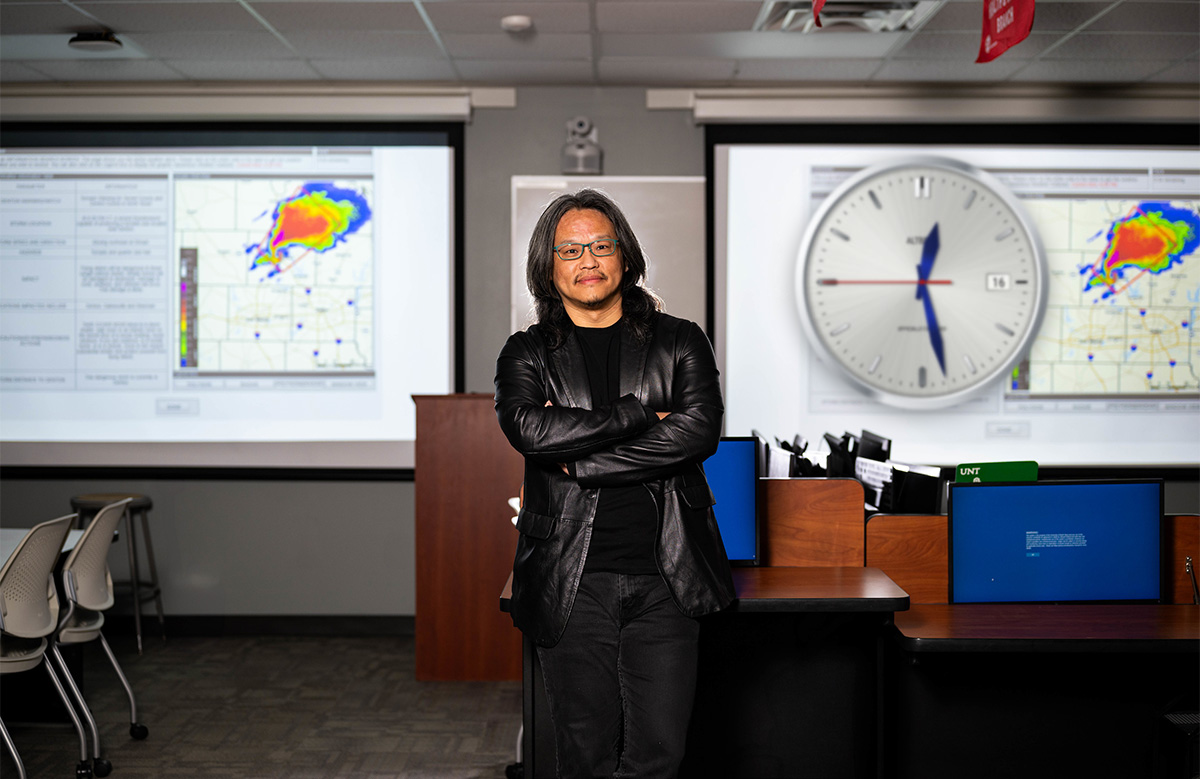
12:27:45
